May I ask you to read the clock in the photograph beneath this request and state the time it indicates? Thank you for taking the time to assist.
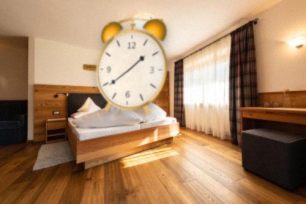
1:39
